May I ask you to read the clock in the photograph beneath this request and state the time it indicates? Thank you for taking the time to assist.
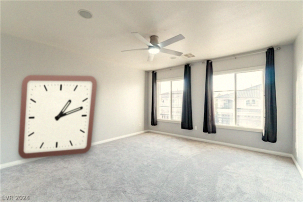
1:12
